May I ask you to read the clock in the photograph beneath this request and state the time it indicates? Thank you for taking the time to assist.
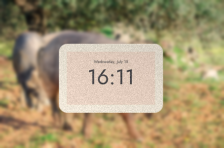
16:11
